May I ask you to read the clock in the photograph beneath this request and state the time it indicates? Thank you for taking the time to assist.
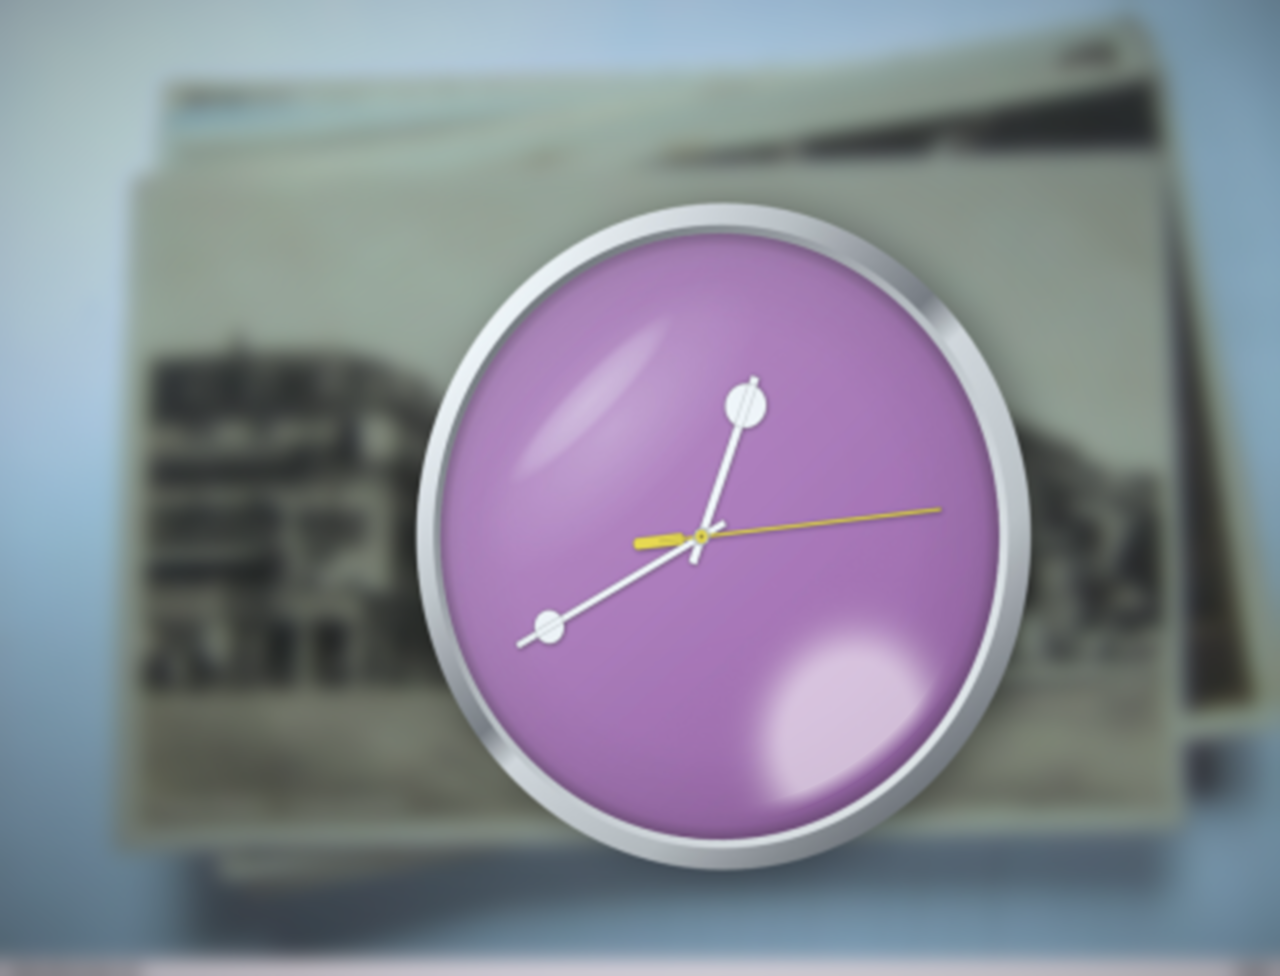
12:40:14
